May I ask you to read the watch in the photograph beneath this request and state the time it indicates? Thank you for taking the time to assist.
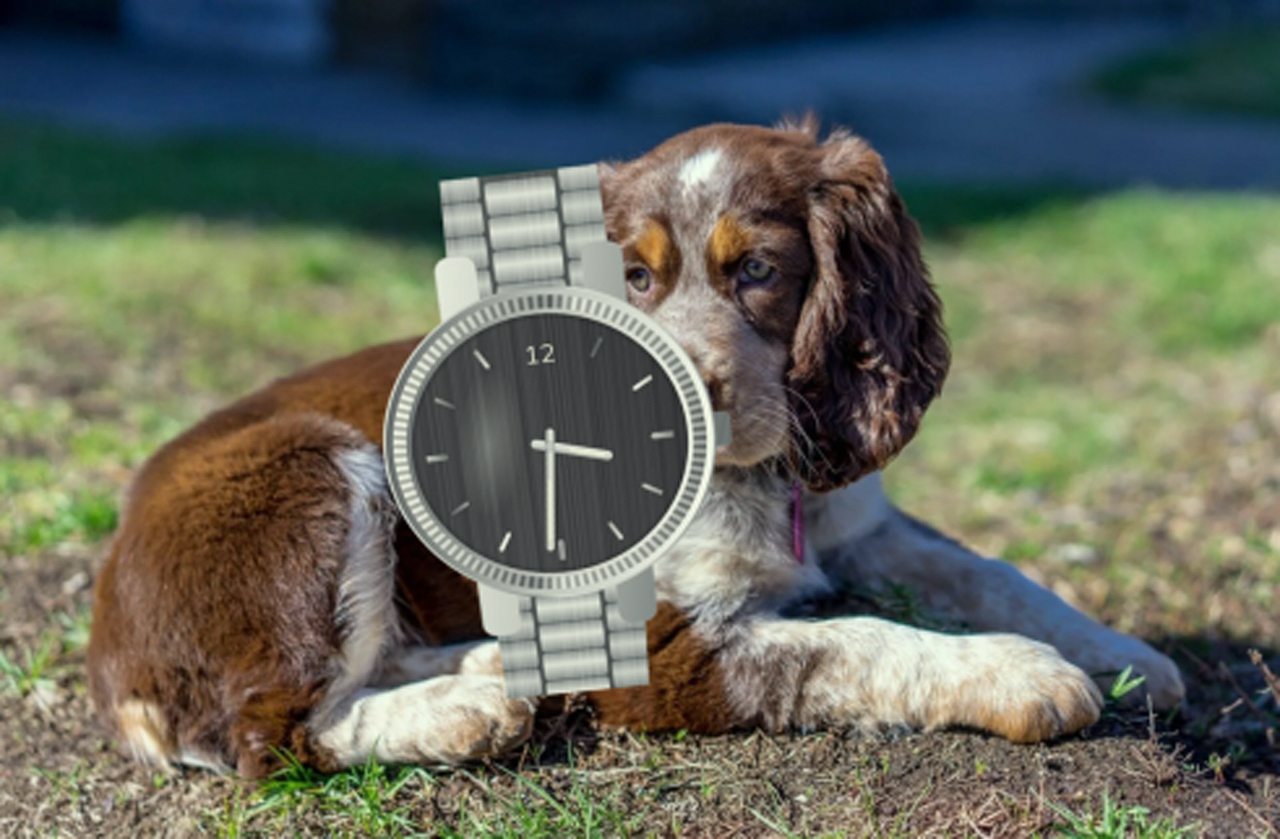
3:31
